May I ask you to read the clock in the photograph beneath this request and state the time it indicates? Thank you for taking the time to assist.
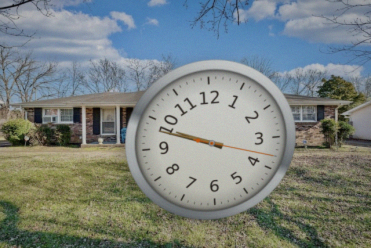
9:48:18
